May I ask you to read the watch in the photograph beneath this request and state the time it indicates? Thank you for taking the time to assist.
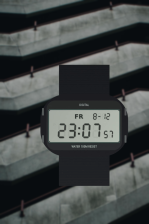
23:07:57
